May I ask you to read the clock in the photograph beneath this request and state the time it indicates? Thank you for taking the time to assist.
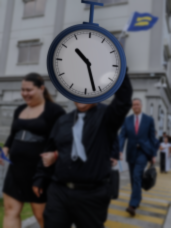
10:27
